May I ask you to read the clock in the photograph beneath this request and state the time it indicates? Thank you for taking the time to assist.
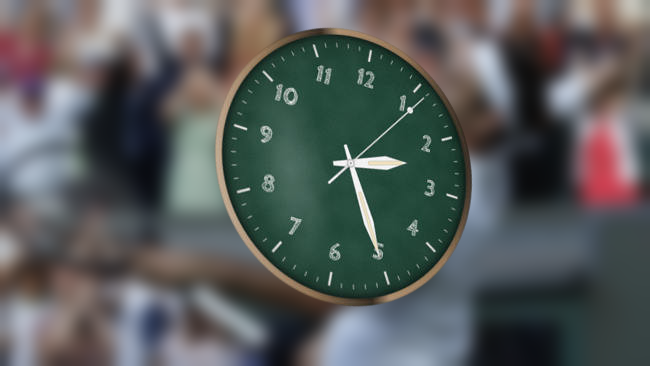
2:25:06
